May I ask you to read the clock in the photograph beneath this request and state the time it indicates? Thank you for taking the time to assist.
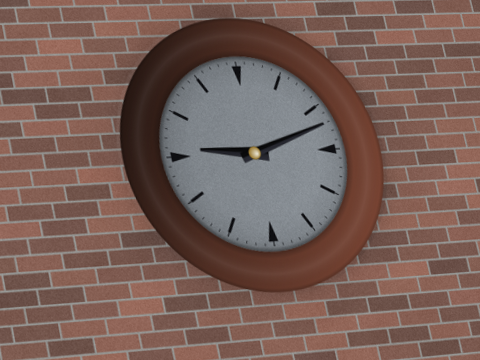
9:12
